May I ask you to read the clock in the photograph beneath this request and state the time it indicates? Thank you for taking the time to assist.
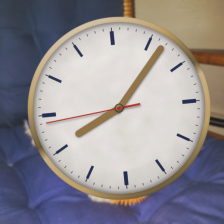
8:06:44
